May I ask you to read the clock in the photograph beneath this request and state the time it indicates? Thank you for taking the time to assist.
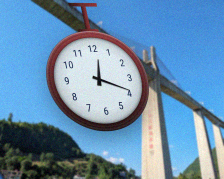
12:19
